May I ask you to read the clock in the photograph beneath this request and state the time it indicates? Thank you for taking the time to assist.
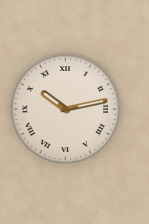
10:13
